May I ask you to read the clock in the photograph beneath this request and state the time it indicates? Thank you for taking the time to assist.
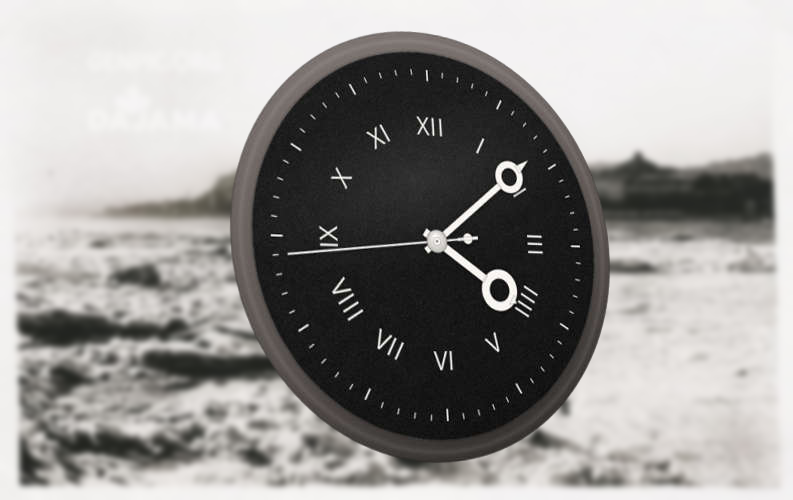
4:08:44
